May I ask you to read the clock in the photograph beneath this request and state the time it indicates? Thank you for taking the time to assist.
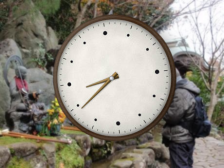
8:39
